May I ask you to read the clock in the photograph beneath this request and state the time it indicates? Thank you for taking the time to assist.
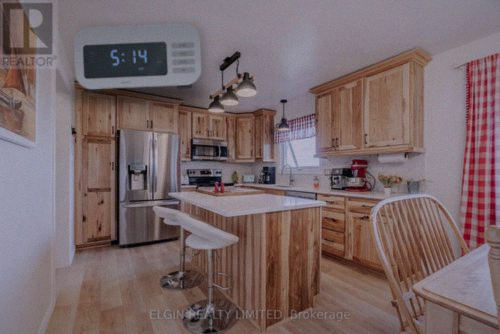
5:14
